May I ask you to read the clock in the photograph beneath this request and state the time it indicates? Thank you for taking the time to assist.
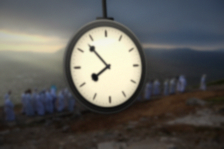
7:53
